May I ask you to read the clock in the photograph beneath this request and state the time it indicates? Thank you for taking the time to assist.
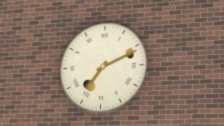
7:11
